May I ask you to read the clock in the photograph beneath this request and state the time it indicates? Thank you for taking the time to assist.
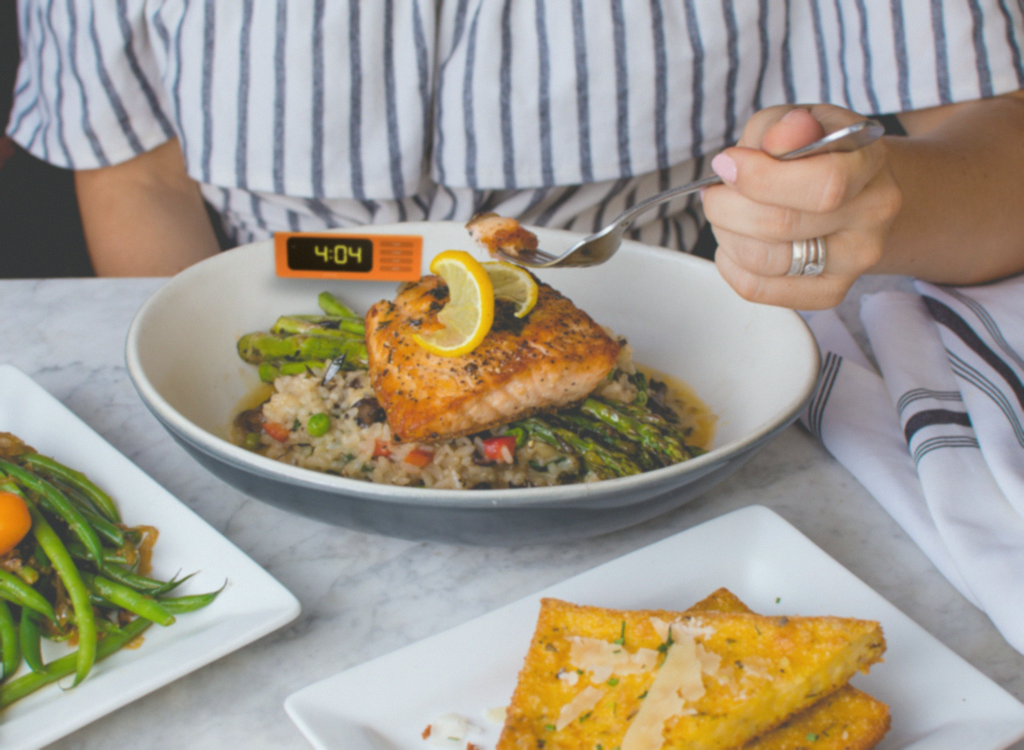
4:04
